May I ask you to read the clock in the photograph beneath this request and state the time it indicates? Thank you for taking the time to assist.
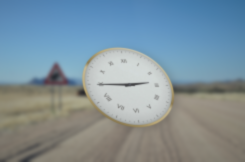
2:45
